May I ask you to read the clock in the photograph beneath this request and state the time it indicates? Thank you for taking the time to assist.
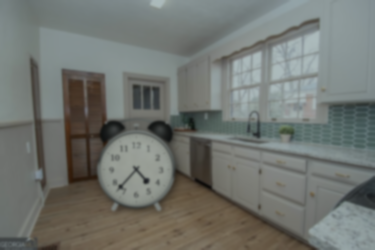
4:37
